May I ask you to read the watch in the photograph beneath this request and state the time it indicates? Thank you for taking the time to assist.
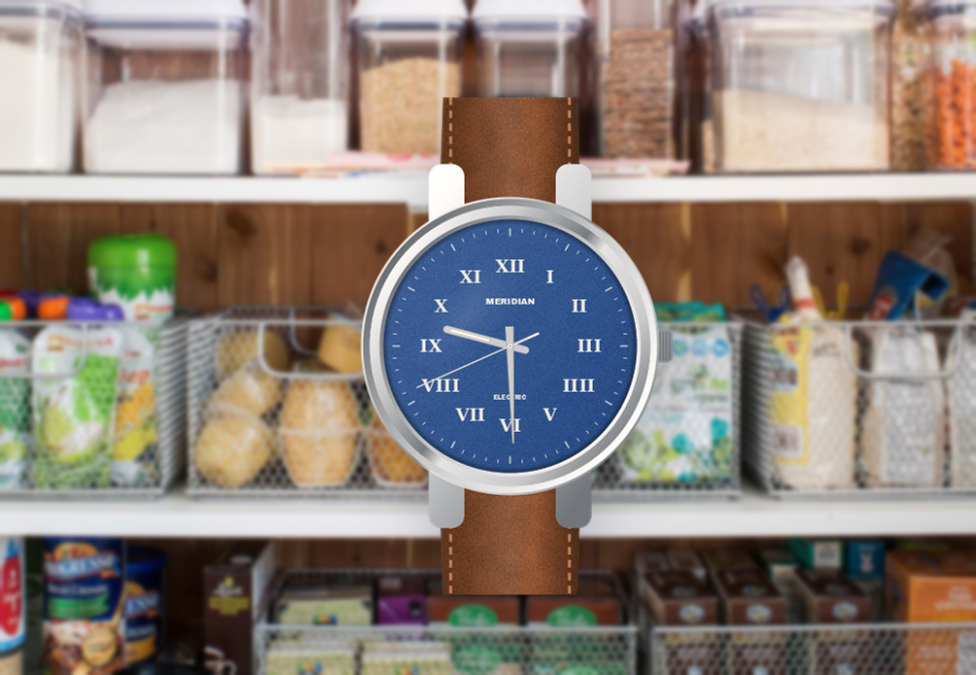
9:29:41
